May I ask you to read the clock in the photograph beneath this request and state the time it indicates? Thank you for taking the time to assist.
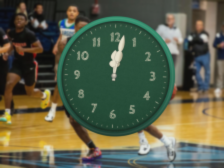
12:02
